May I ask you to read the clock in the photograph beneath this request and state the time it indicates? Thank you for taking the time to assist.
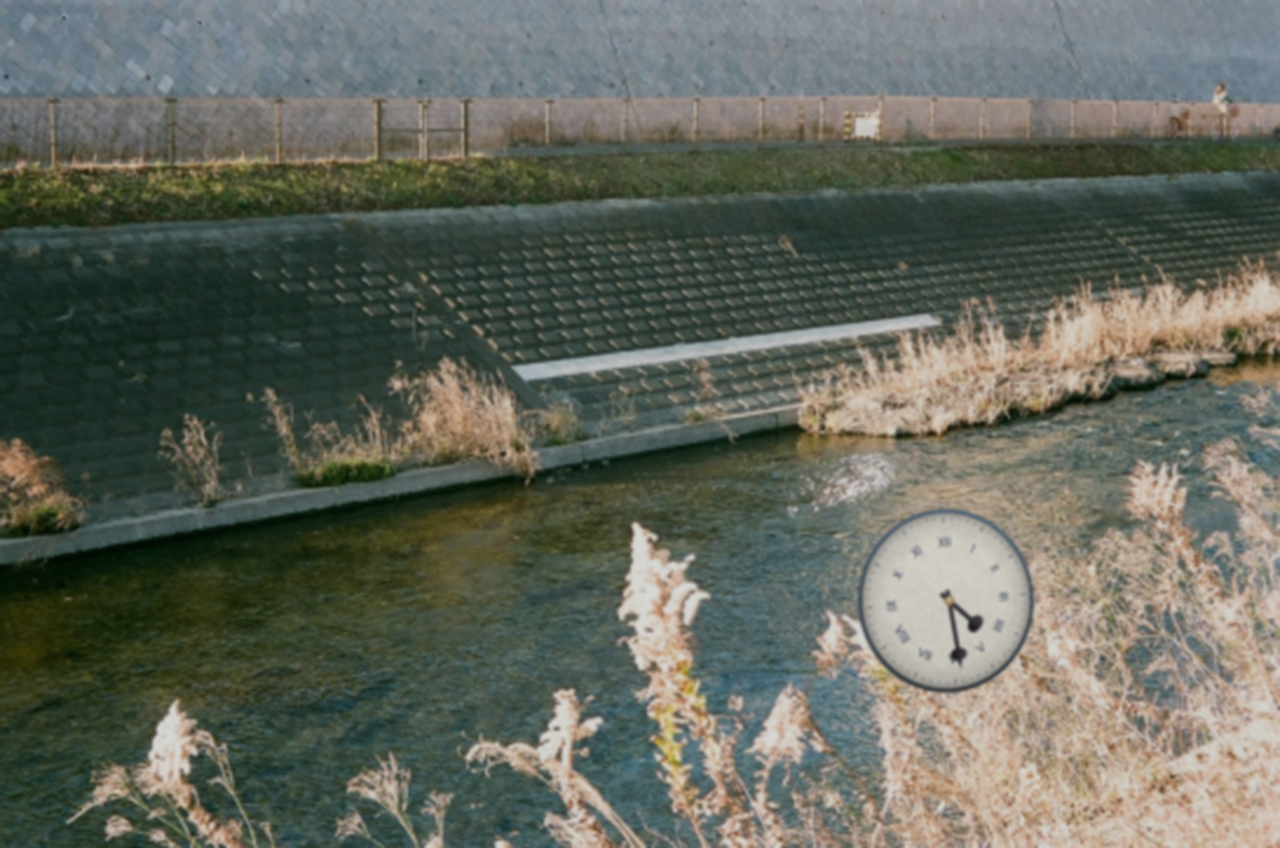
4:29
